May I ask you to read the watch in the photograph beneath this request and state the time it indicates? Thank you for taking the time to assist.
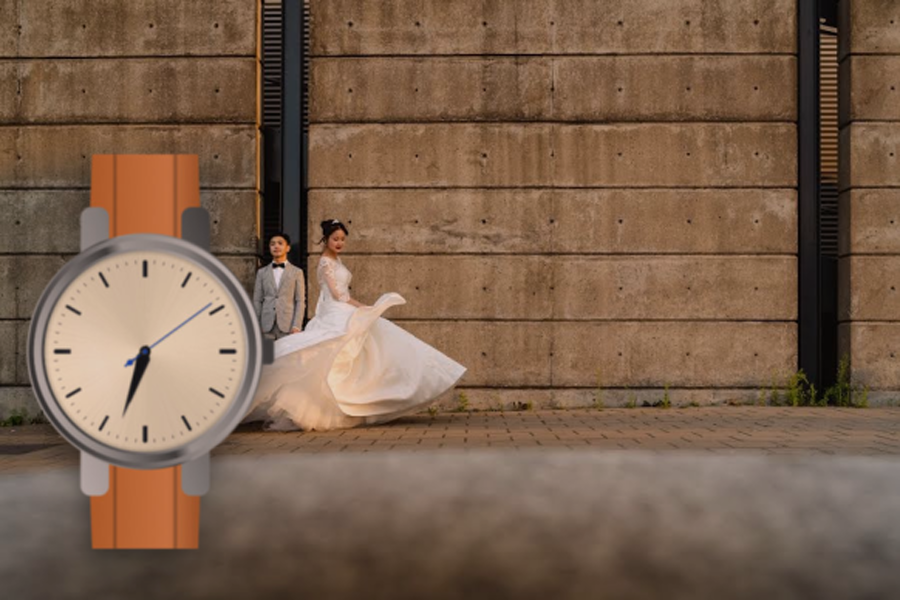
6:33:09
